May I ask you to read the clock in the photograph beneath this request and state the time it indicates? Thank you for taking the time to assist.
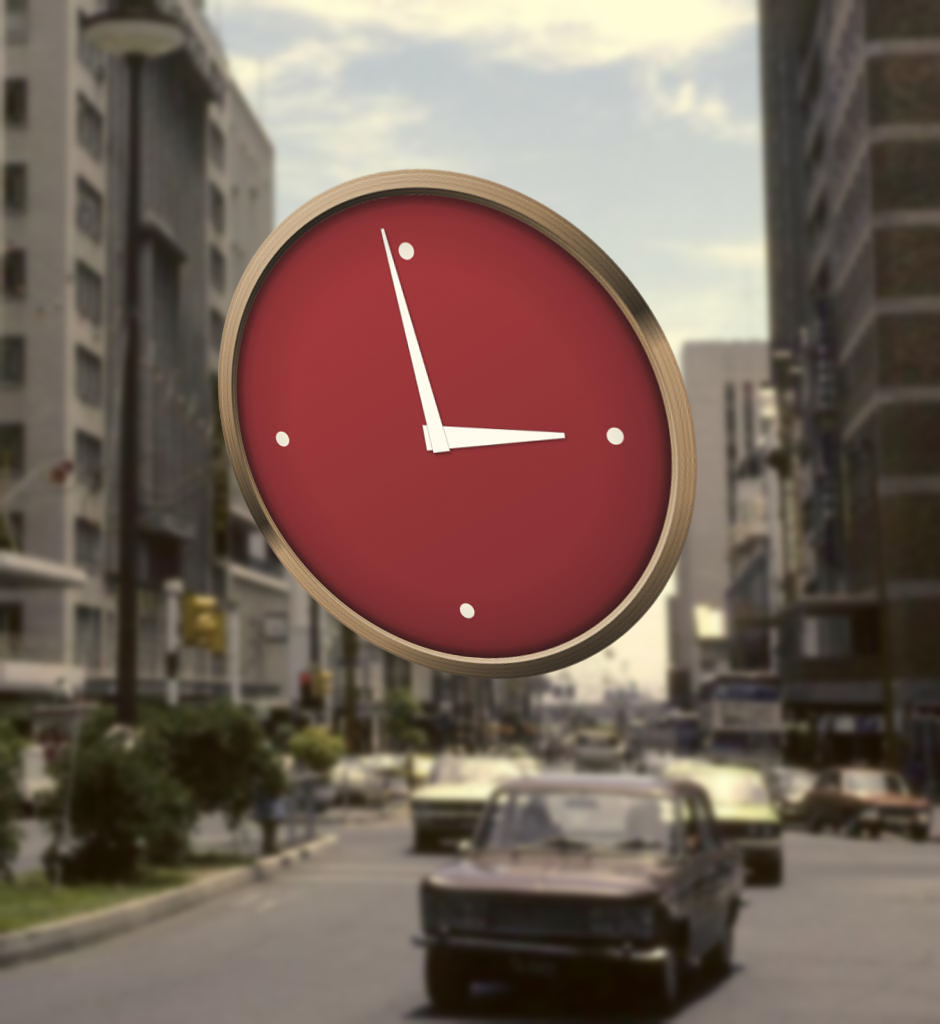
2:59
